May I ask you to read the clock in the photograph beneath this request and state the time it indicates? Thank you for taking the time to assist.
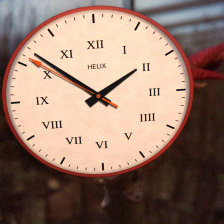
1:51:51
